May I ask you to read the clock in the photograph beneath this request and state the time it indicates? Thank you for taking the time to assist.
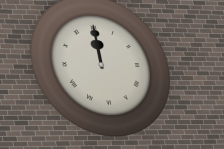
12:00
